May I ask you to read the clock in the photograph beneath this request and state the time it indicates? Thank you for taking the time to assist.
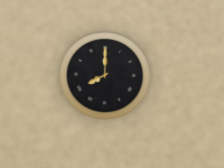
8:00
